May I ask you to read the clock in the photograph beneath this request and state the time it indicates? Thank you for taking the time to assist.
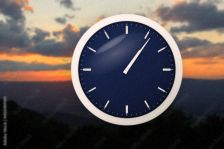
1:06
